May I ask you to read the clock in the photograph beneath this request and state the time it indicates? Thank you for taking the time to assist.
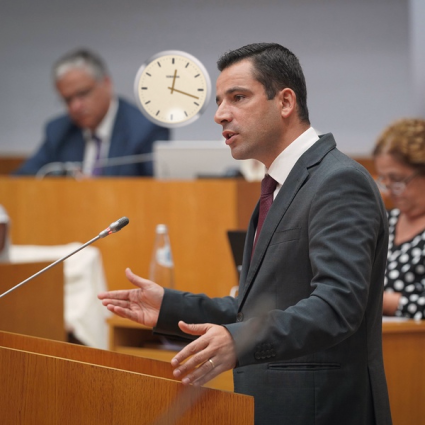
12:18
